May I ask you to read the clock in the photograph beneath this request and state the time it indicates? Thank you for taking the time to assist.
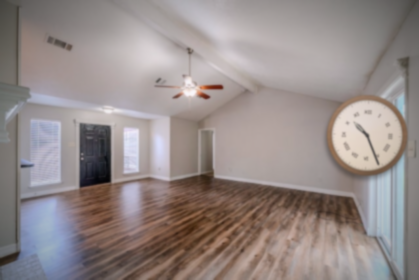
10:26
